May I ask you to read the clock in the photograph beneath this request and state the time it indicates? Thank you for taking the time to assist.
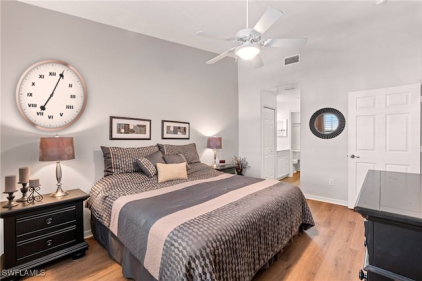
7:04
